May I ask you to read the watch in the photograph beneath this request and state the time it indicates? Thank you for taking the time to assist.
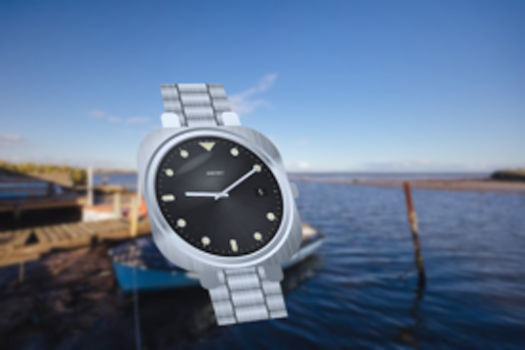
9:10
